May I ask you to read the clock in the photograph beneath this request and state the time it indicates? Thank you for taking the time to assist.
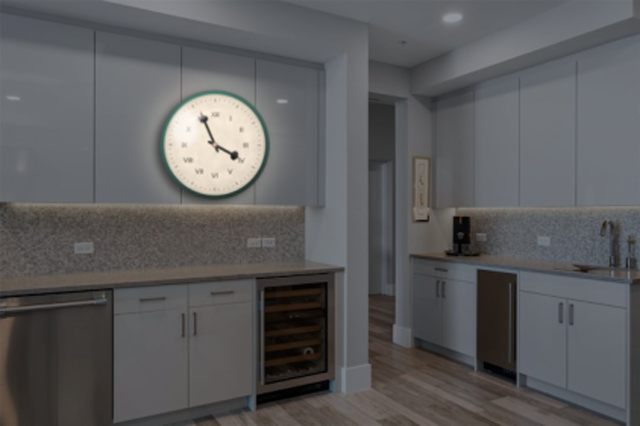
3:56
